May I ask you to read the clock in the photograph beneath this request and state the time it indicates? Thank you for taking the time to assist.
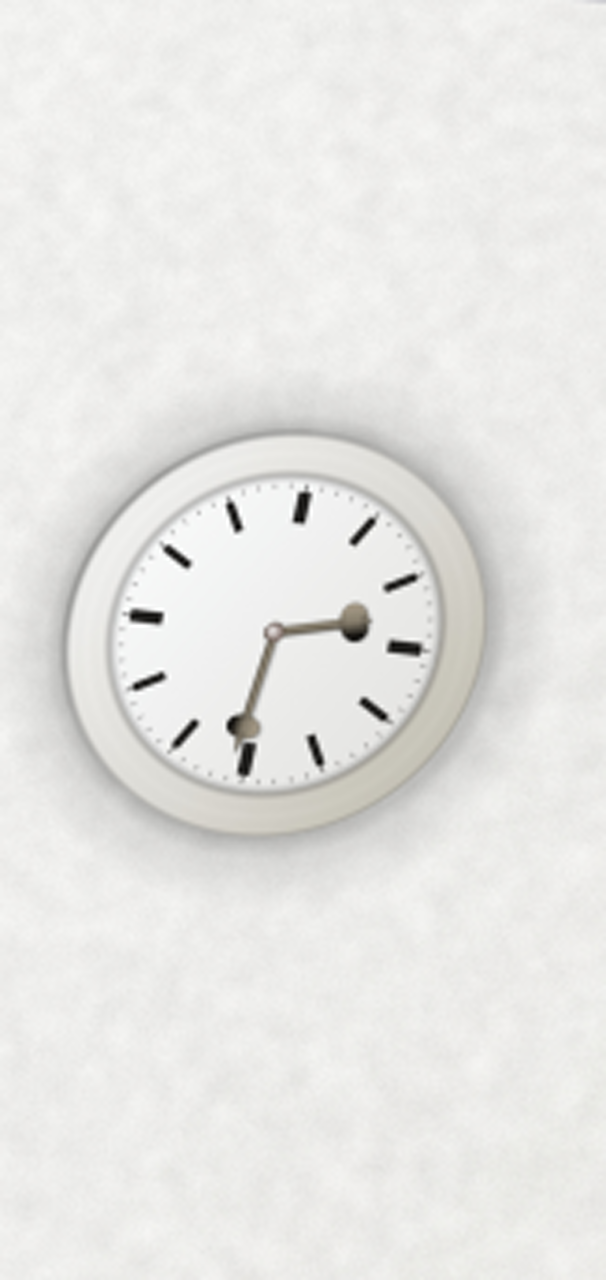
2:31
